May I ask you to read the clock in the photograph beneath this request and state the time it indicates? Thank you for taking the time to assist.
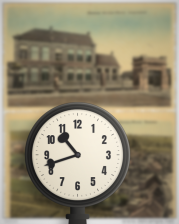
10:42
